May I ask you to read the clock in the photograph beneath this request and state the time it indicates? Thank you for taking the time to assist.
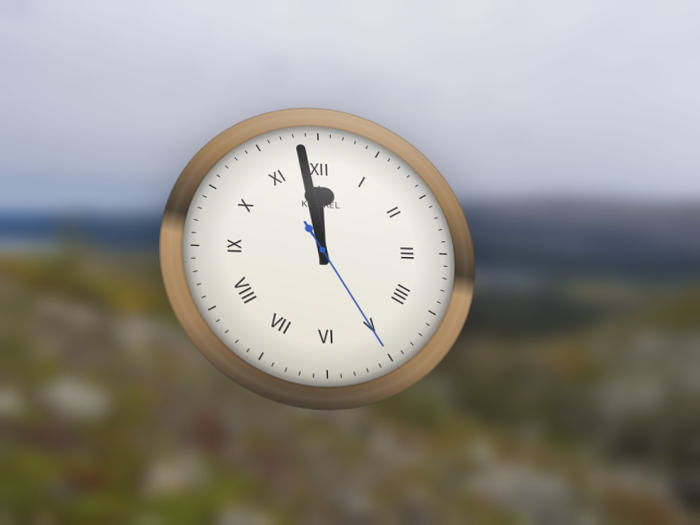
11:58:25
